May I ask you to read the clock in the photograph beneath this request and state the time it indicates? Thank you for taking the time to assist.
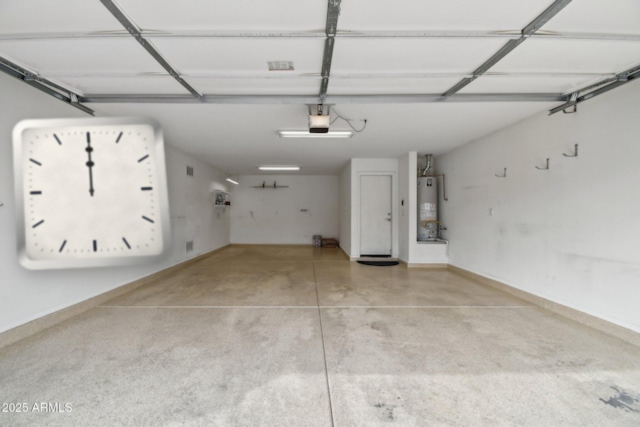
12:00
